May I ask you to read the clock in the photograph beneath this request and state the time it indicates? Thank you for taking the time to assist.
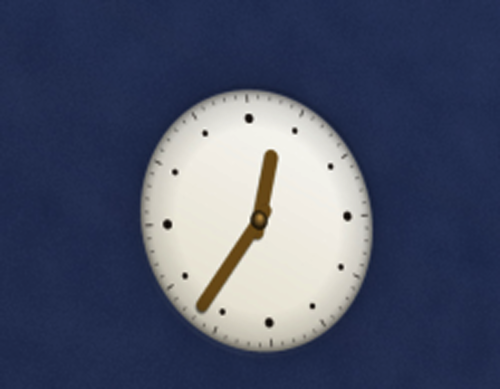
12:37
